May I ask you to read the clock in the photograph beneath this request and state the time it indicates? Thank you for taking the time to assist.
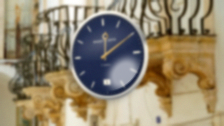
12:10
